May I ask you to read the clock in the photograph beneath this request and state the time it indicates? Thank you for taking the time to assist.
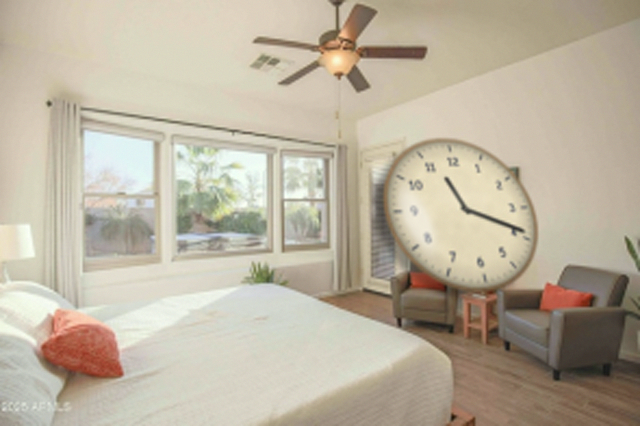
11:19
